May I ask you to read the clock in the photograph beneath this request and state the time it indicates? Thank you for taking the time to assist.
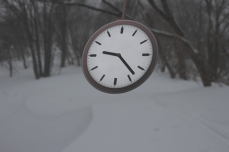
9:23
